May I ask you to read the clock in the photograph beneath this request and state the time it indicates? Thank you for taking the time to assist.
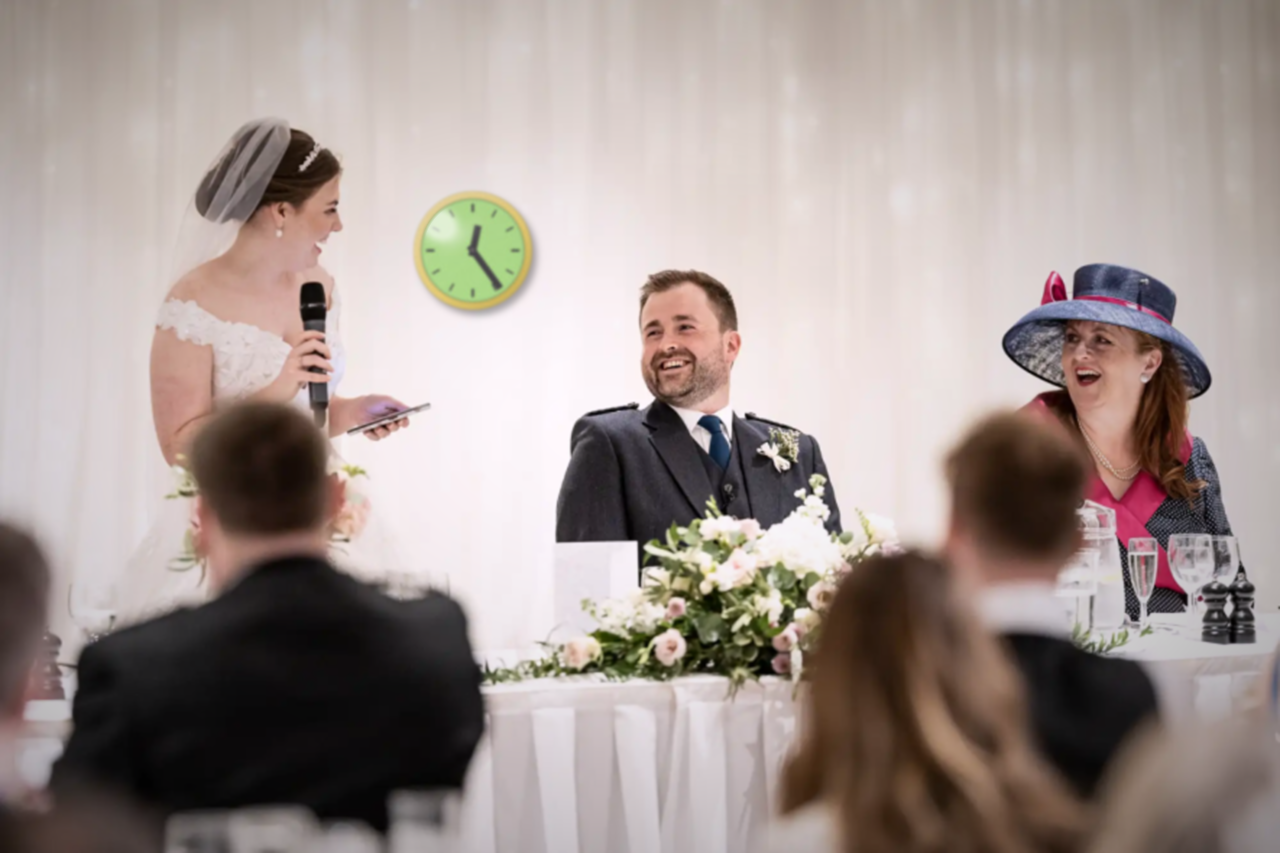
12:24
